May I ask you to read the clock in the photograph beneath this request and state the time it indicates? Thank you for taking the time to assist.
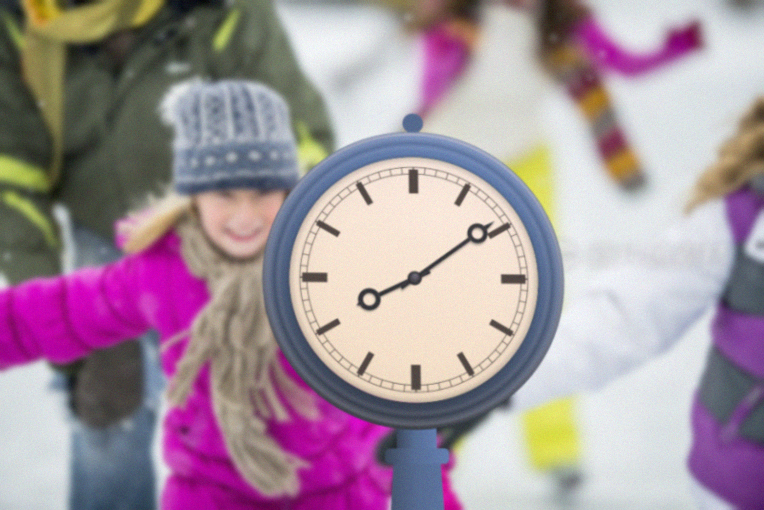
8:09
